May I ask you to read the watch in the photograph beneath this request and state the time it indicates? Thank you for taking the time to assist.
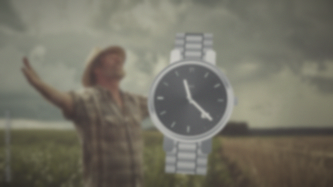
11:22
